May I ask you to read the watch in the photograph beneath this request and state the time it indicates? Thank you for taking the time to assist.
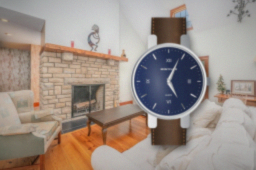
5:04
